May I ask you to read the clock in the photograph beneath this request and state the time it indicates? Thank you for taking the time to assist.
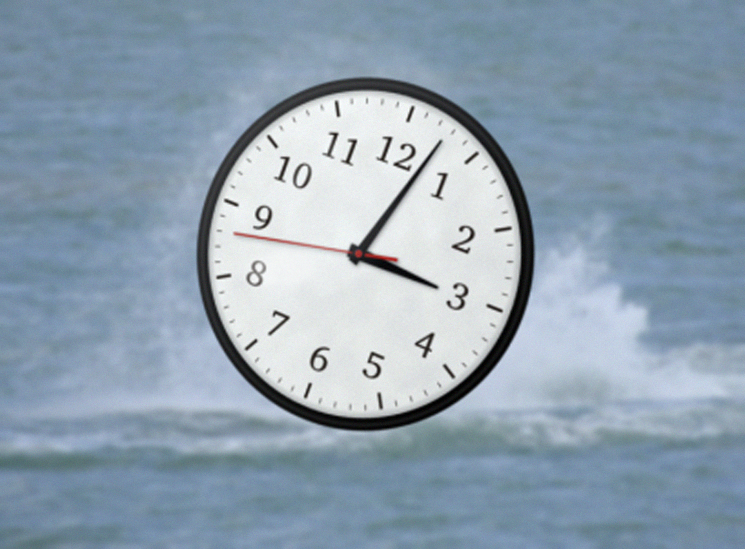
3:02:43
